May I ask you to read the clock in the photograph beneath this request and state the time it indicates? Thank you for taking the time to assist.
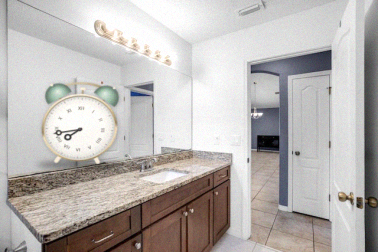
7:43
